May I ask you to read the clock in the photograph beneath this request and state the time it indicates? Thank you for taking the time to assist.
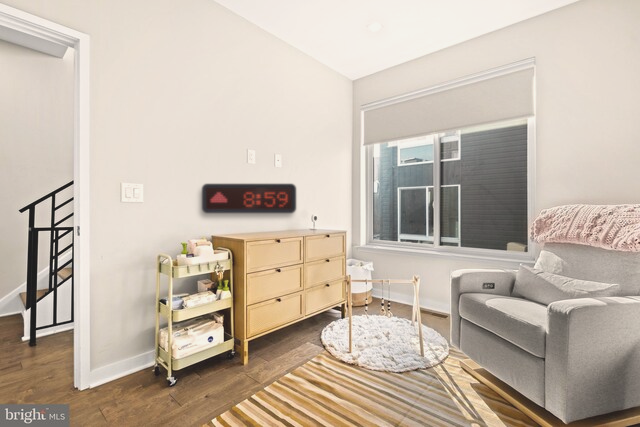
8:59
